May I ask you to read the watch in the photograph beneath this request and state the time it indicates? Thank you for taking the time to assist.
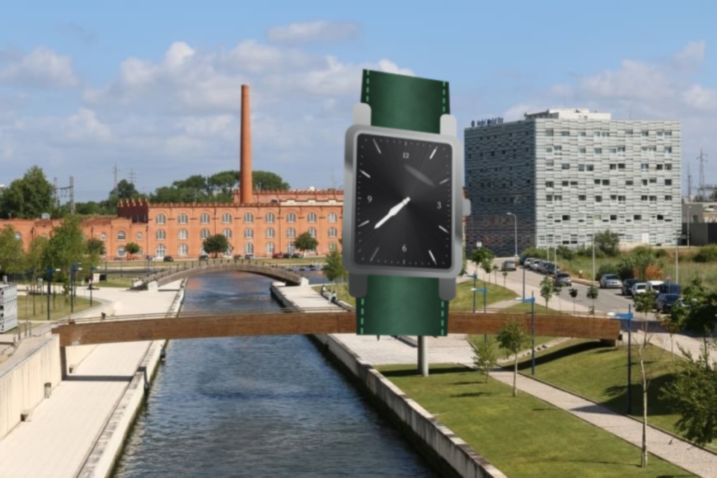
7:38
